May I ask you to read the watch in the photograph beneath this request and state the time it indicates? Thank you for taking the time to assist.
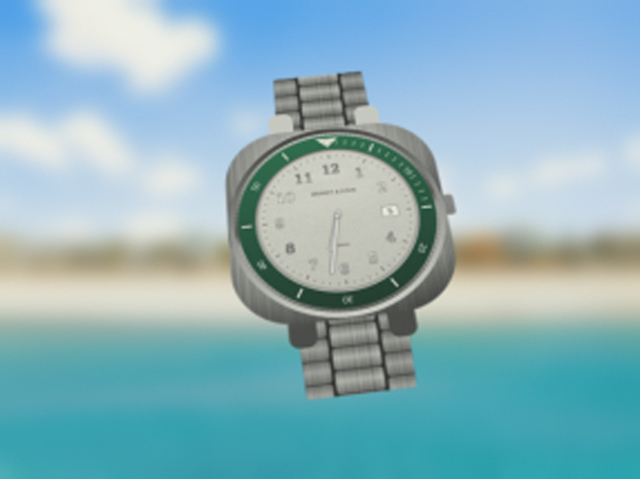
6:32
